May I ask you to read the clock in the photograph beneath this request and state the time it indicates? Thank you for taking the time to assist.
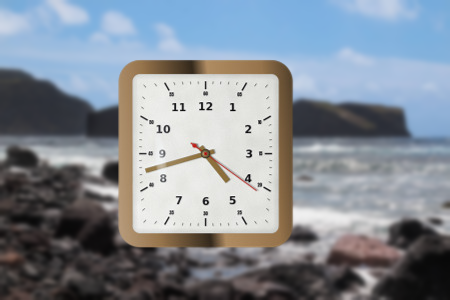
4:42:21
